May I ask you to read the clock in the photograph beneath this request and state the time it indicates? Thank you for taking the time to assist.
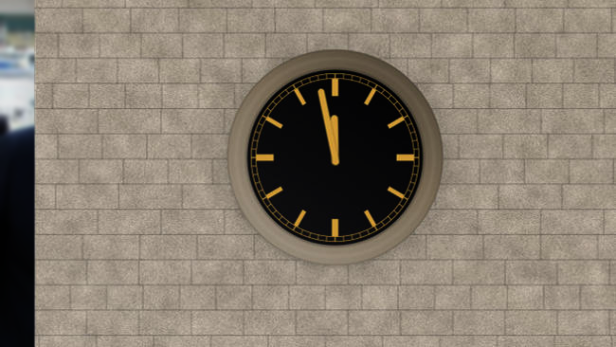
11:58
